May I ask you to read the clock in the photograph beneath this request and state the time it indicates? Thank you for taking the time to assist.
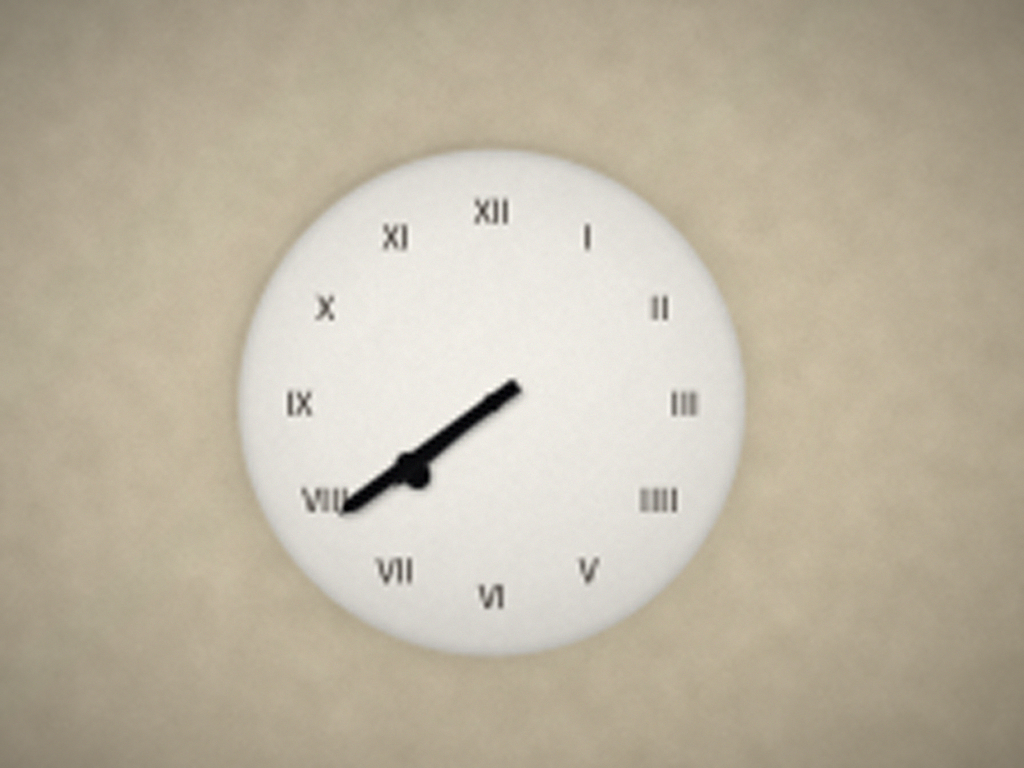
7:39
